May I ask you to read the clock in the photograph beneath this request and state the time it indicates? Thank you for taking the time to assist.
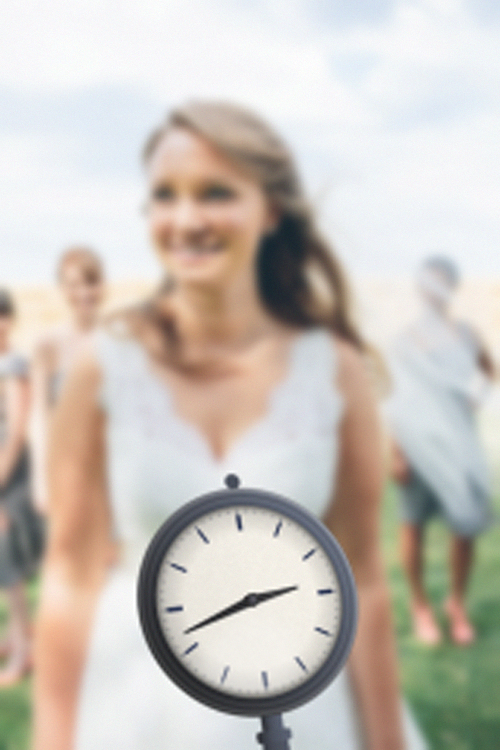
2:42
